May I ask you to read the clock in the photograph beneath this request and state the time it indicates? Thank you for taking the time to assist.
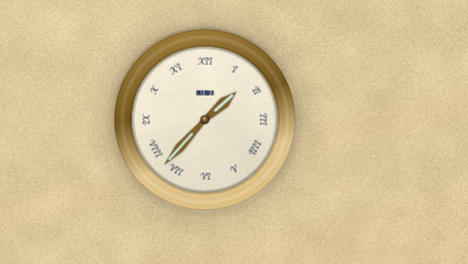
1:37
